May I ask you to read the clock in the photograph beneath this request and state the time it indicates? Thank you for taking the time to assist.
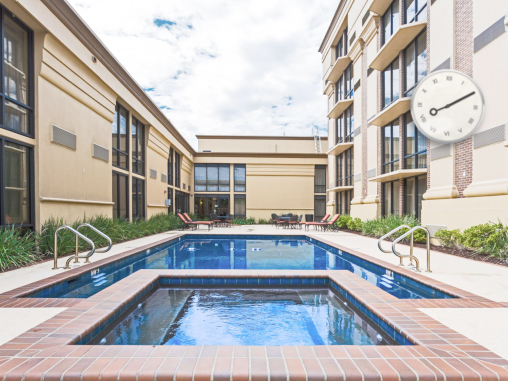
8:10
